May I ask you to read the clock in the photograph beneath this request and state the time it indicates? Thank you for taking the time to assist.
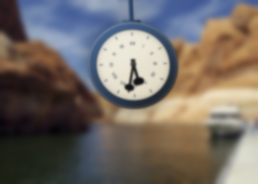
5:32
